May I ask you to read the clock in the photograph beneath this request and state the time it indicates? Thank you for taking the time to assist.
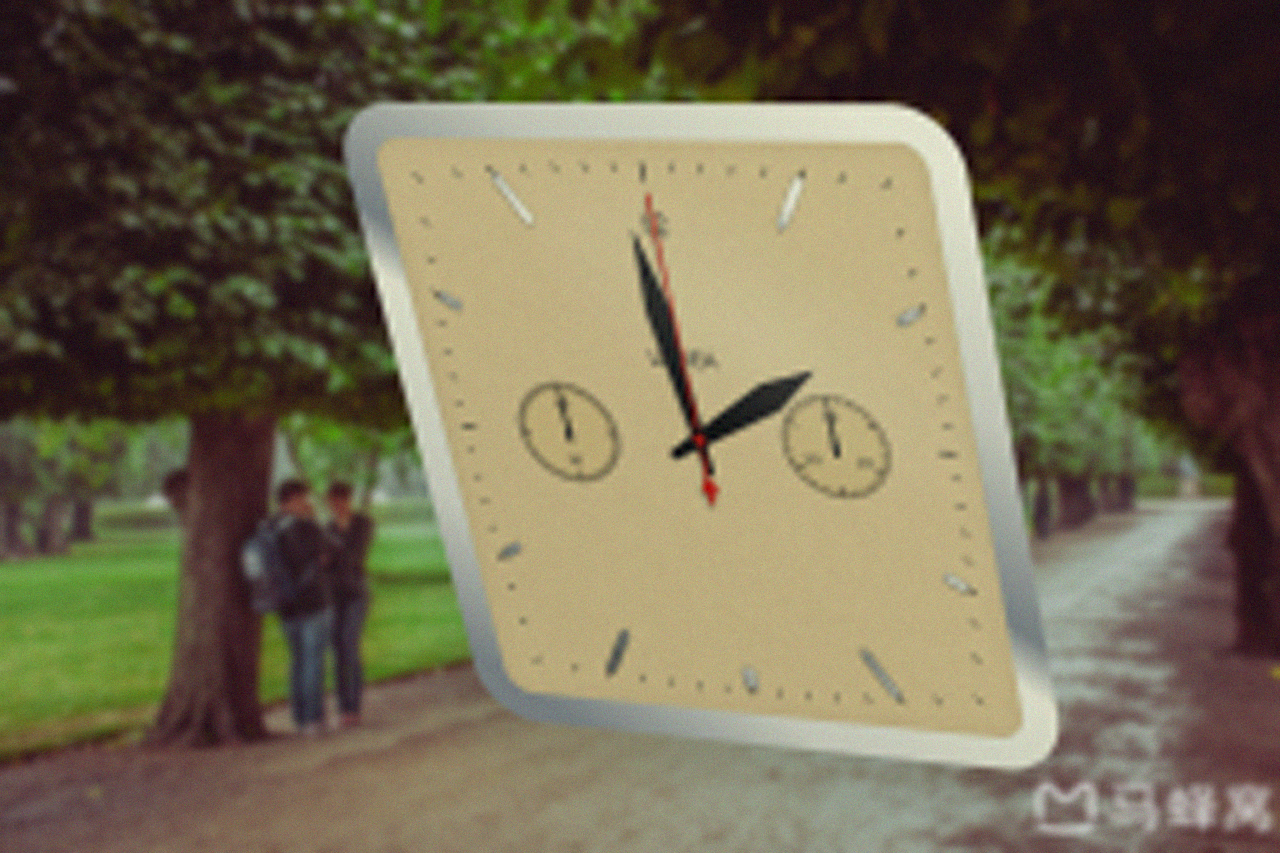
1:59
